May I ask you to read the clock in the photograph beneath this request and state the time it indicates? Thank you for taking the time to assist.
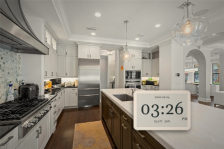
3:26
